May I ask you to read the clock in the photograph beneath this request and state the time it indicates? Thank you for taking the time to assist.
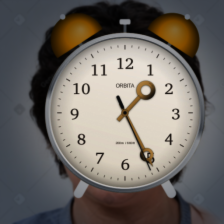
1:25:26
